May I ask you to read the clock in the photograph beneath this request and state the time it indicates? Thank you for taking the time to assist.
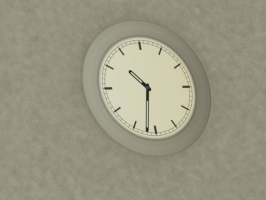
10:32
